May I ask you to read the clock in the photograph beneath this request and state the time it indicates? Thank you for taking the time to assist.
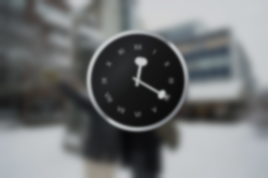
12:20
